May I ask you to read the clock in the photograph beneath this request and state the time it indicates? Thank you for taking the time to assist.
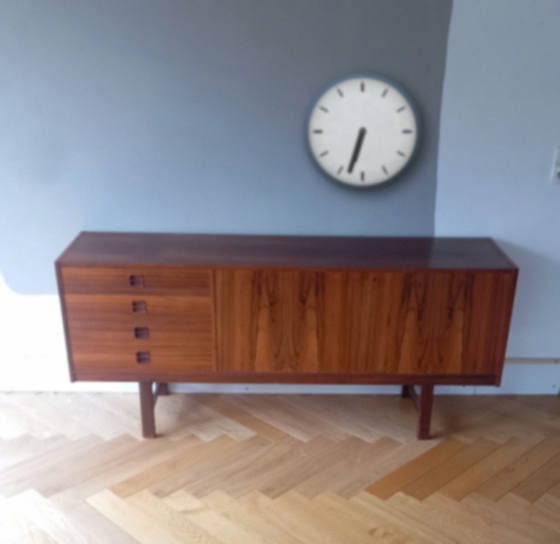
6:33
